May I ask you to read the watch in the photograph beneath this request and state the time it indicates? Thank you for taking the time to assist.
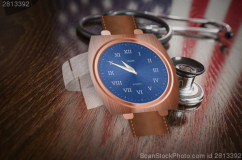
10:50
